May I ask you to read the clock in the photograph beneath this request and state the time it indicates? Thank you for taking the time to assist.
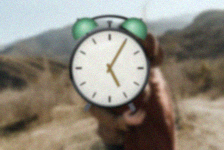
5:05
